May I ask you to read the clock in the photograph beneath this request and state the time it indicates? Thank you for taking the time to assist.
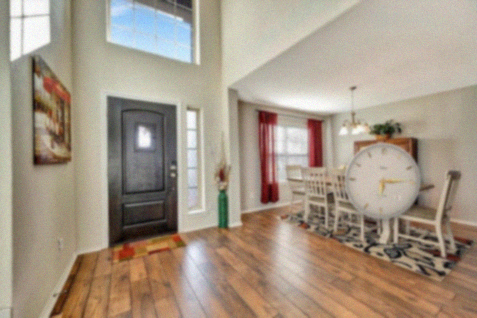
6:14
